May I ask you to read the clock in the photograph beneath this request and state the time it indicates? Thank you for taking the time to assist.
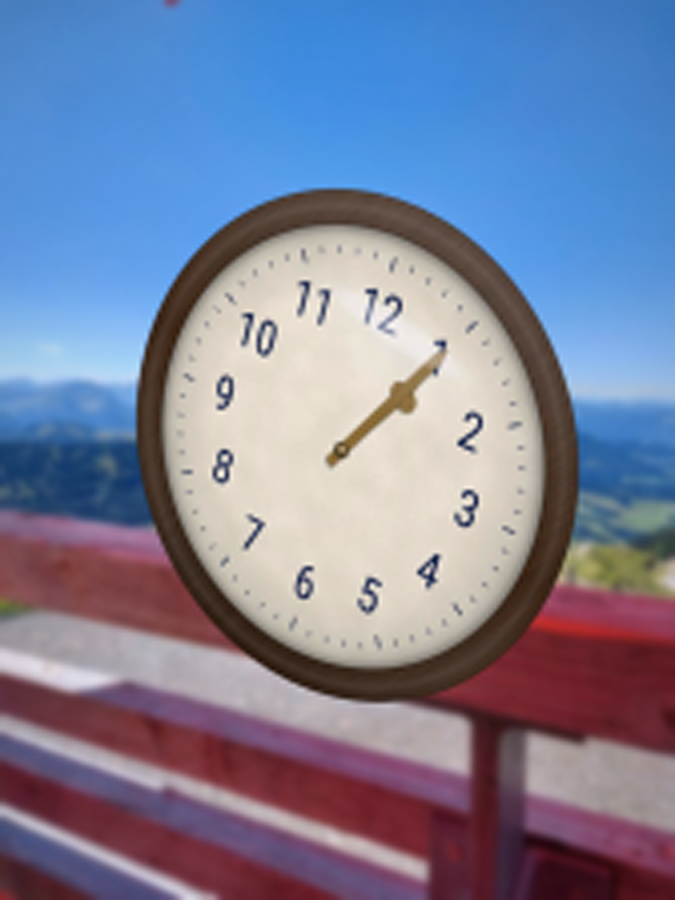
1:05
